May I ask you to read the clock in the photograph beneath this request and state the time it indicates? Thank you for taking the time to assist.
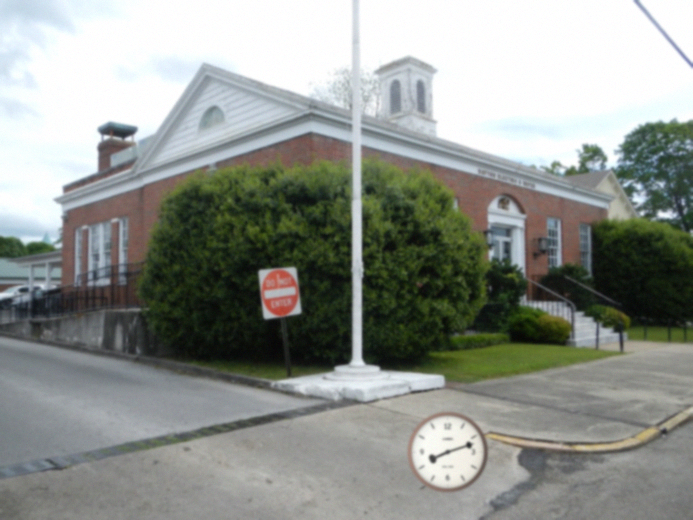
8:12
